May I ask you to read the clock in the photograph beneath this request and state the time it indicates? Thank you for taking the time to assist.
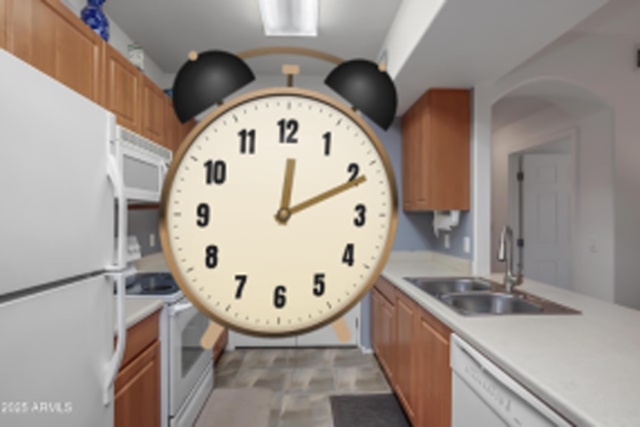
12:11
